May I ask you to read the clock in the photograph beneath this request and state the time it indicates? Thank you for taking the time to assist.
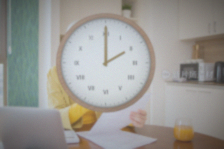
2:00
